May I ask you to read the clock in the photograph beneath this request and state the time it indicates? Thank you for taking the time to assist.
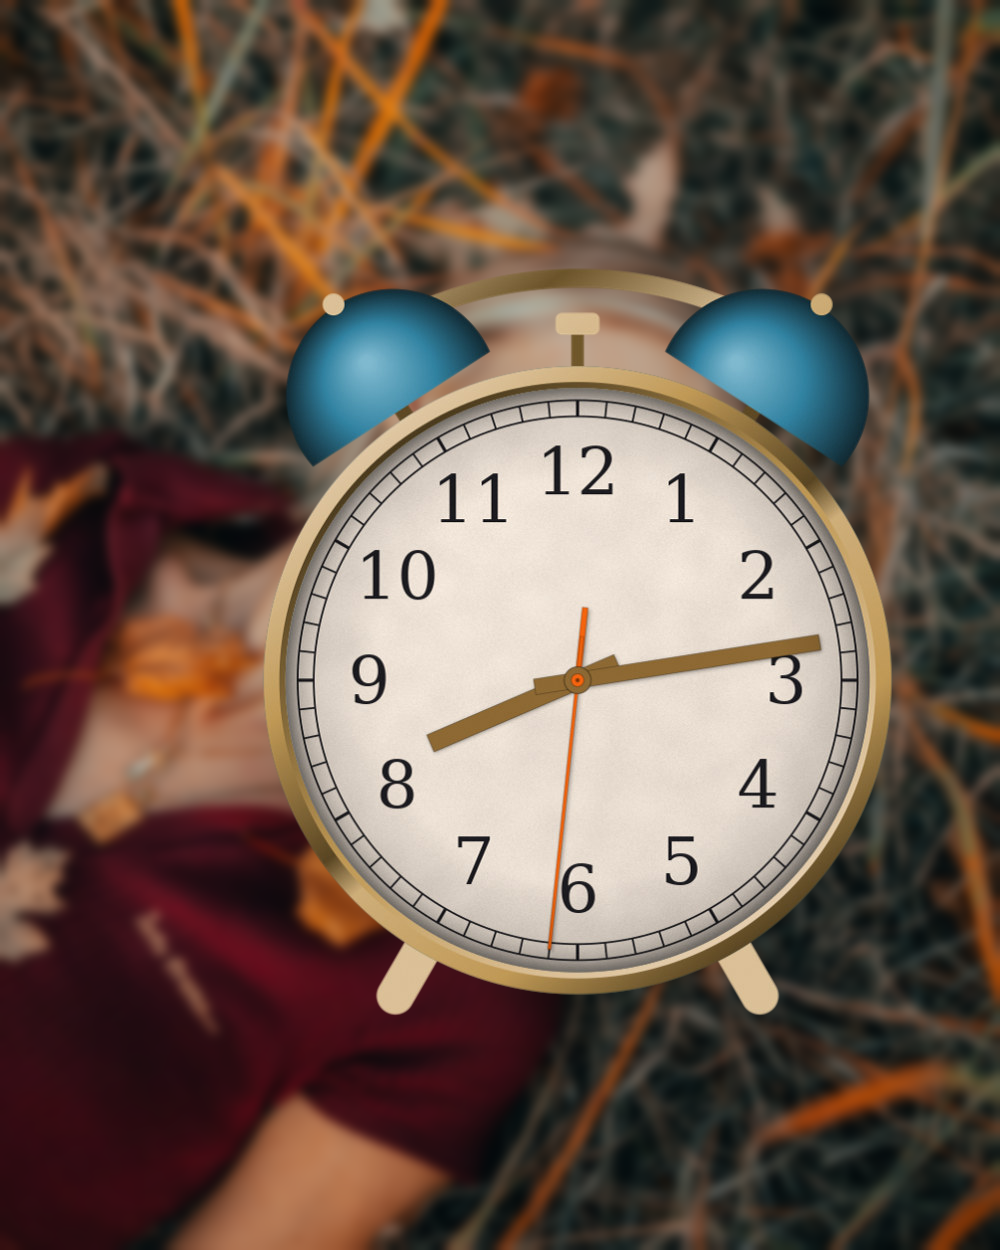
8:13:31
